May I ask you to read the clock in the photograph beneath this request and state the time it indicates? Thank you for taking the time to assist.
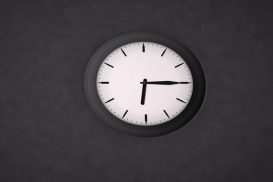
6:15
